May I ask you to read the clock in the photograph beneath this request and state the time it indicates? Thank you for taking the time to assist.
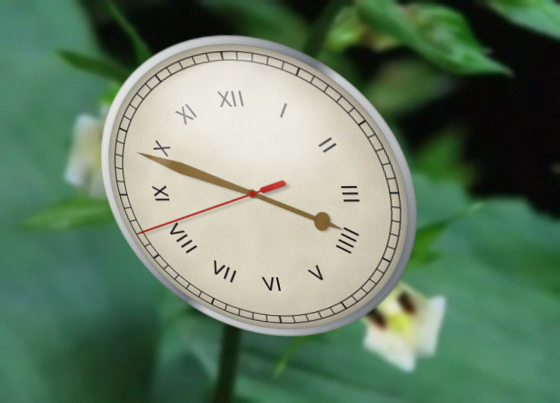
3:48:42
